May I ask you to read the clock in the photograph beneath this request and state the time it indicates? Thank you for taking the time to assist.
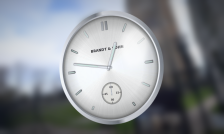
12:47
